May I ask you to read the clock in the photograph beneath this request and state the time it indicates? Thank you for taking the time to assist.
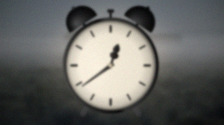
12:39
